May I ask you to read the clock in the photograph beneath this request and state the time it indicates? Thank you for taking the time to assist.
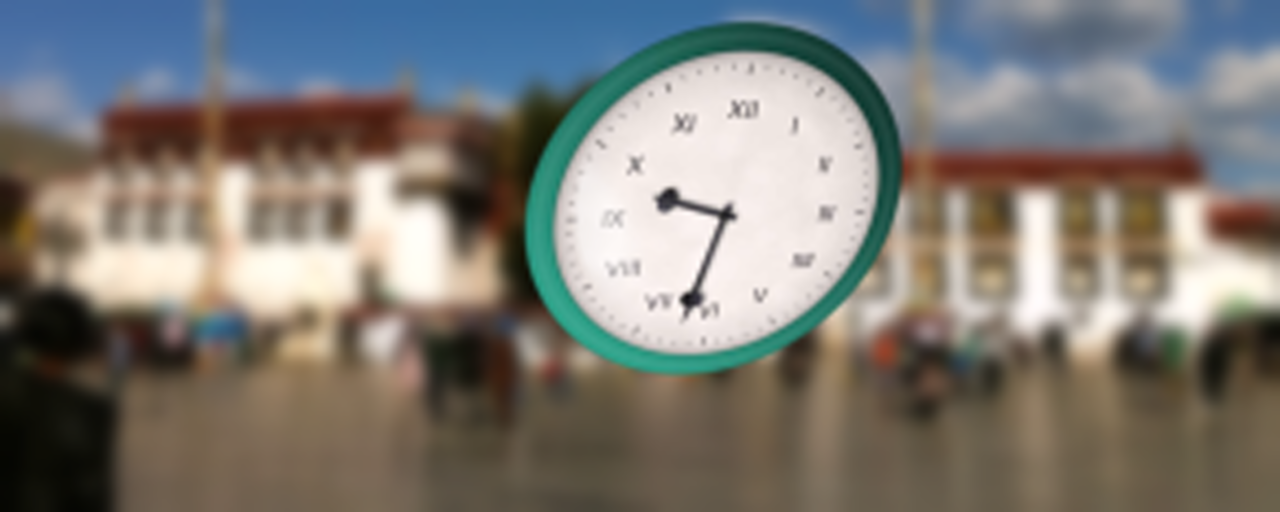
9:32
